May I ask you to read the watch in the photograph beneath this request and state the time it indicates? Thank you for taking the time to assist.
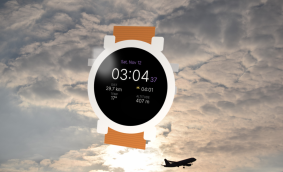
3:04
